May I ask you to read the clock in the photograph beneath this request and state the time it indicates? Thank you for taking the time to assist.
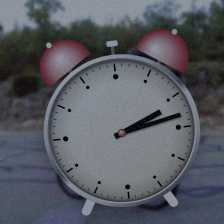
2:13
